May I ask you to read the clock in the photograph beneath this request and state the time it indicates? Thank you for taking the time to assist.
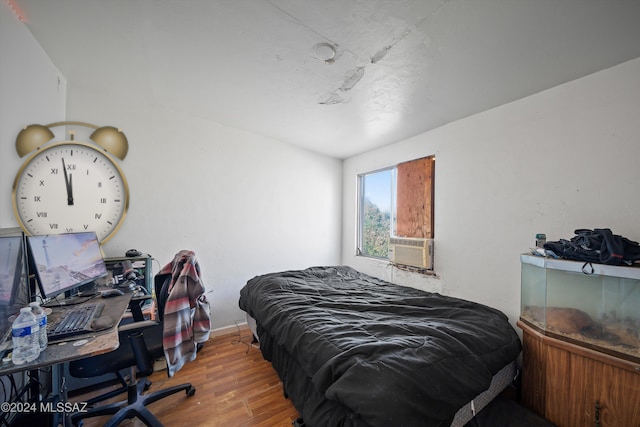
11:58
